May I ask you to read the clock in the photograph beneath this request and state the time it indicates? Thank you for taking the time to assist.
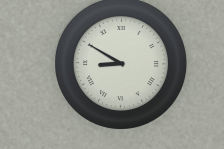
8:50
